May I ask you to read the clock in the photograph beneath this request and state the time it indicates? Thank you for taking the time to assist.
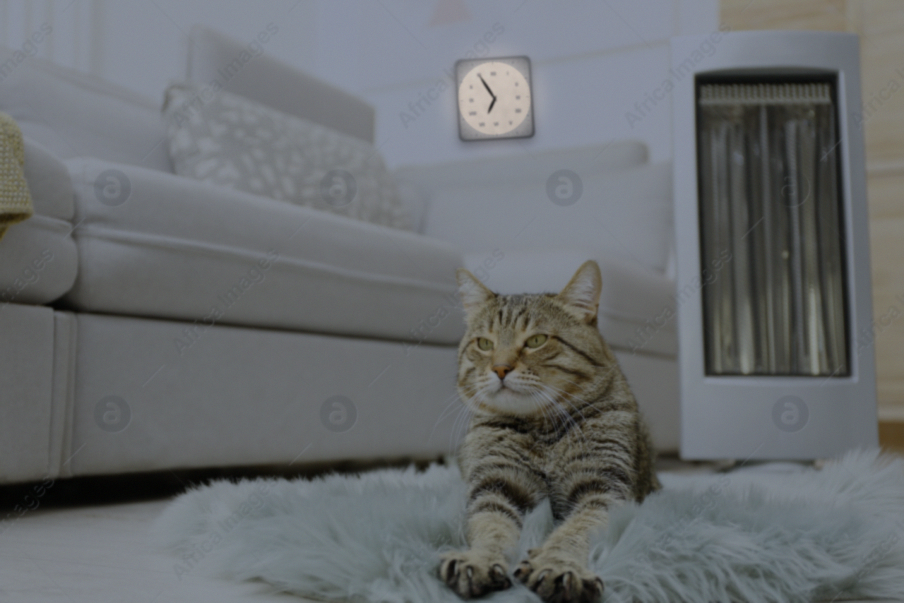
6:55
